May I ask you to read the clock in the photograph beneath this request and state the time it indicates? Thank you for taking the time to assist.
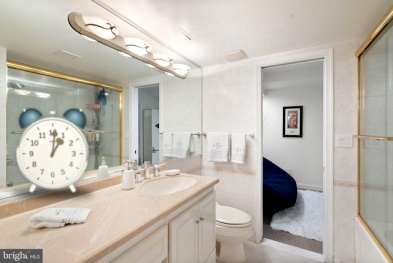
1:01
